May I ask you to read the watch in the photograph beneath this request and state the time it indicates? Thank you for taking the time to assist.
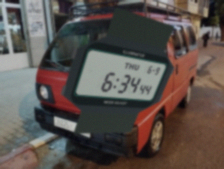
6:34:44
